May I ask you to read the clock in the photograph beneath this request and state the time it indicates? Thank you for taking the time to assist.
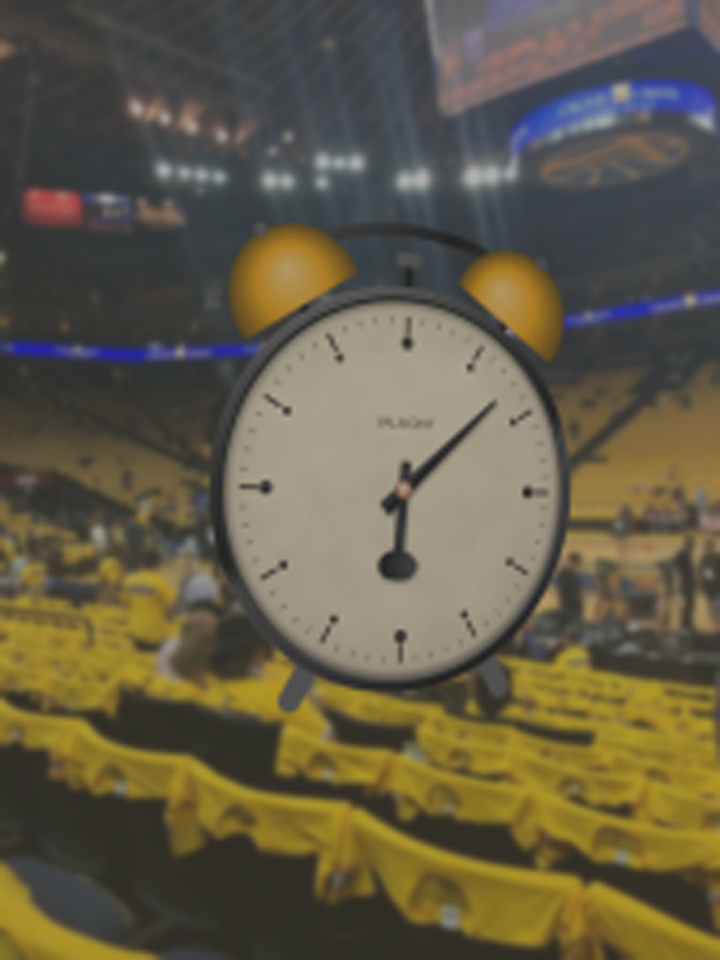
6:08
